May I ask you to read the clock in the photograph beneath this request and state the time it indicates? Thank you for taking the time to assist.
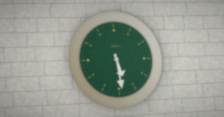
5:29
